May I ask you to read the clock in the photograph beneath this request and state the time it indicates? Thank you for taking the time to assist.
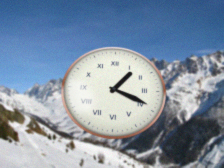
1:19
